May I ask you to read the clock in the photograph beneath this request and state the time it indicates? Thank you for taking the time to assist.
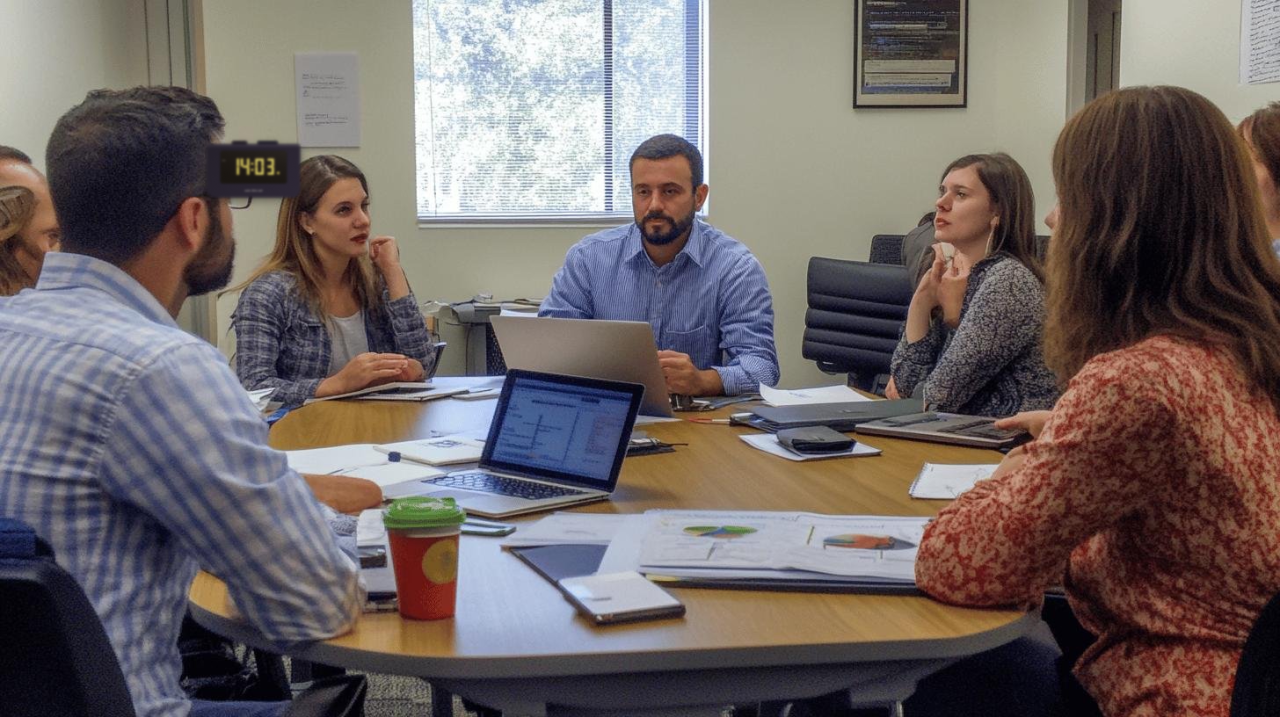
14:03
